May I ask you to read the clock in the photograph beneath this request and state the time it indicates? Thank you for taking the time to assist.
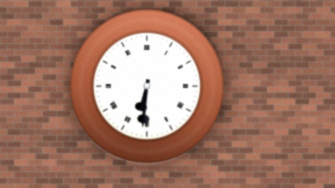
6:31
